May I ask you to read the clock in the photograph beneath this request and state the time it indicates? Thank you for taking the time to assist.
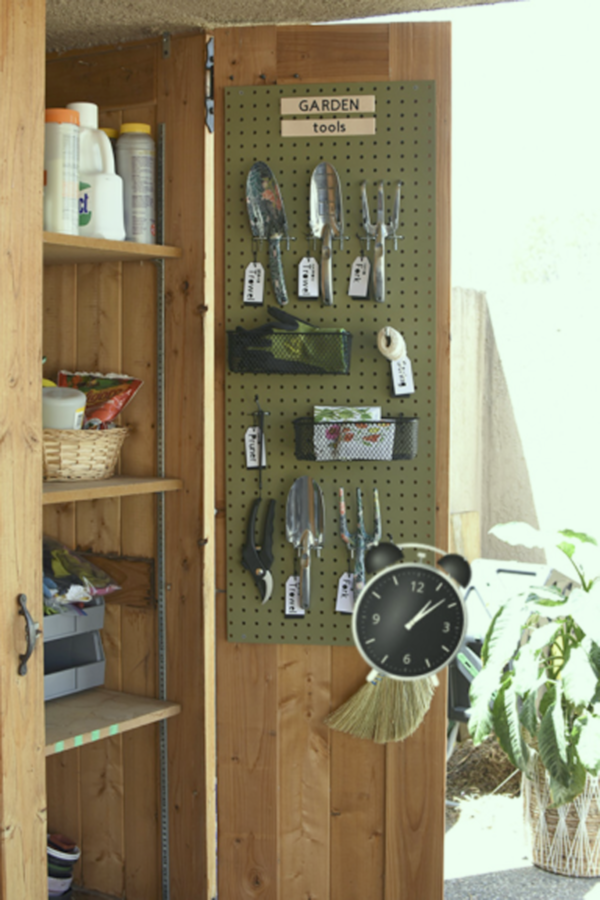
1:08
